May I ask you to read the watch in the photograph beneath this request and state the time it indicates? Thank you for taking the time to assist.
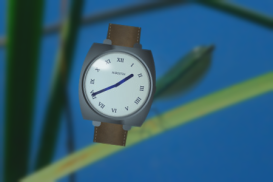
1:40
